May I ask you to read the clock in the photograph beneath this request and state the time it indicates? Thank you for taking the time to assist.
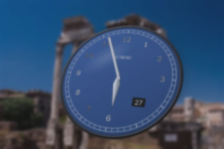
5:56
